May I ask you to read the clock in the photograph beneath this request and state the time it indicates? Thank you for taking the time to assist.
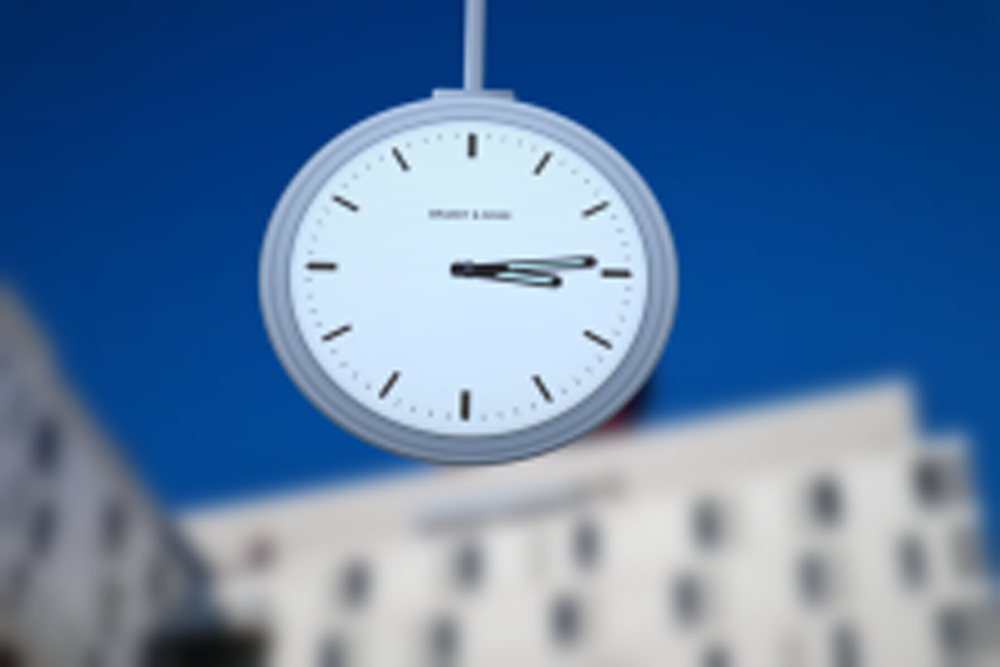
3:14
